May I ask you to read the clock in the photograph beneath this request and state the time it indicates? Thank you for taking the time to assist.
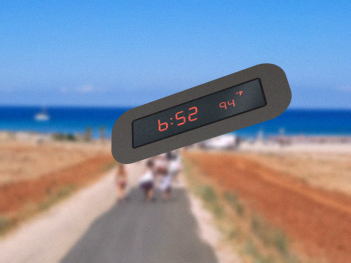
6:52
